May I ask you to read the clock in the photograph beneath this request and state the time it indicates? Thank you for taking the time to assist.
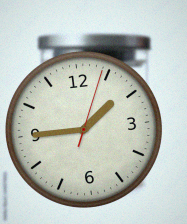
1:45:04
